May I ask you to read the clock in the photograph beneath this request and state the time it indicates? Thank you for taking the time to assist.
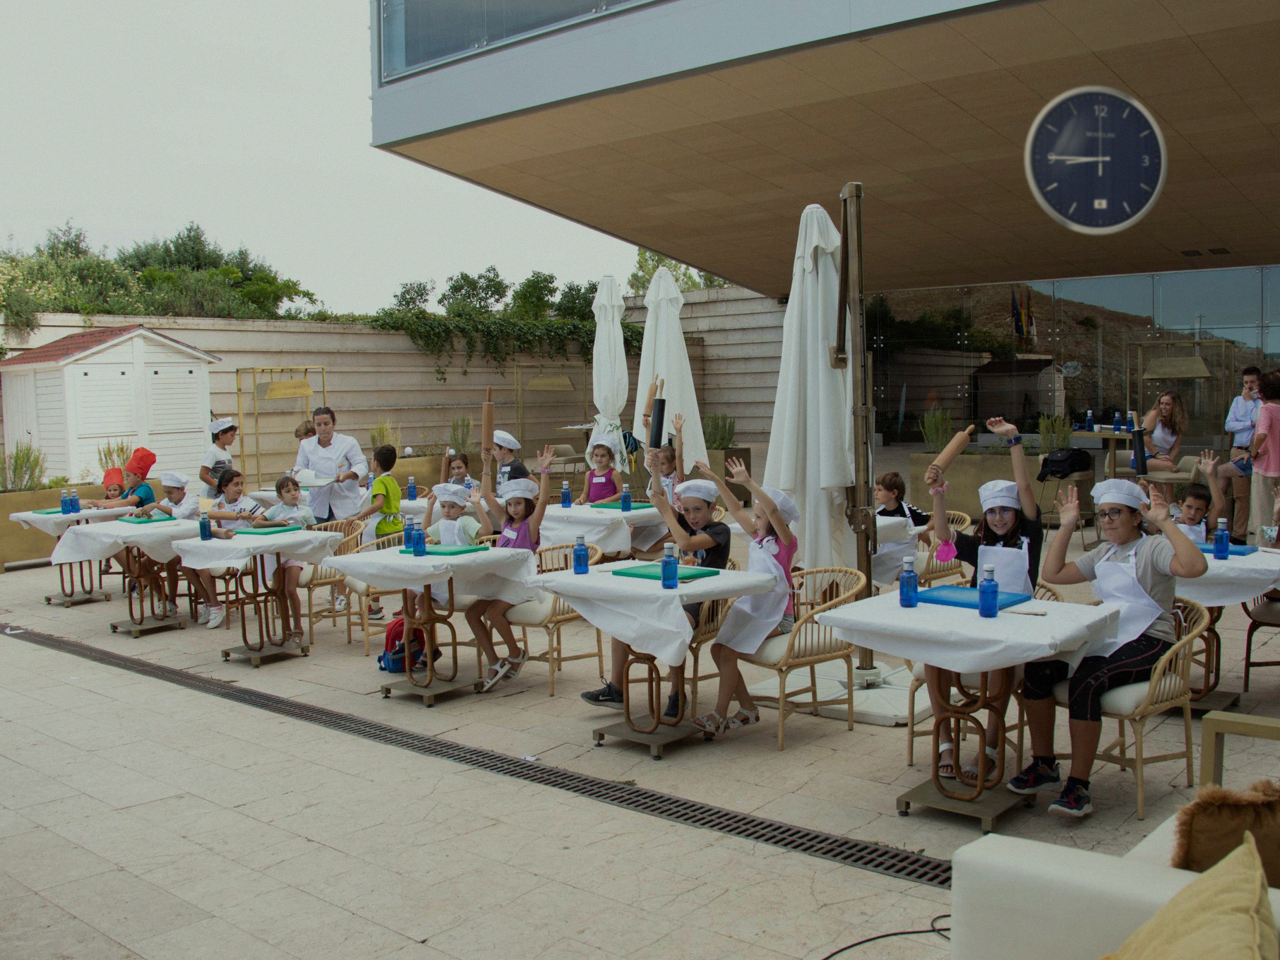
8:45:00
